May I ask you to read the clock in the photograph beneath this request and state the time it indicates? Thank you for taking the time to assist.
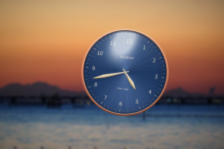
4:42
